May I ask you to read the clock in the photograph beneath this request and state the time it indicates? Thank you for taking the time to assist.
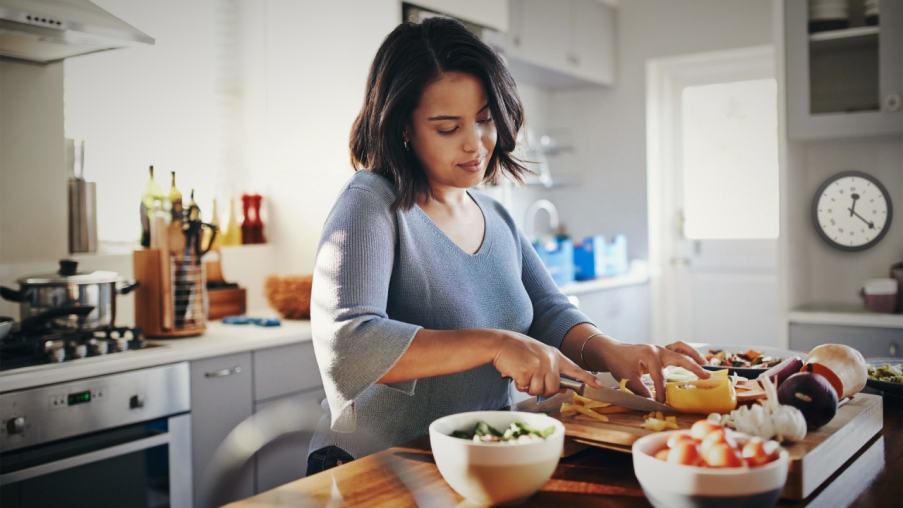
12:21
